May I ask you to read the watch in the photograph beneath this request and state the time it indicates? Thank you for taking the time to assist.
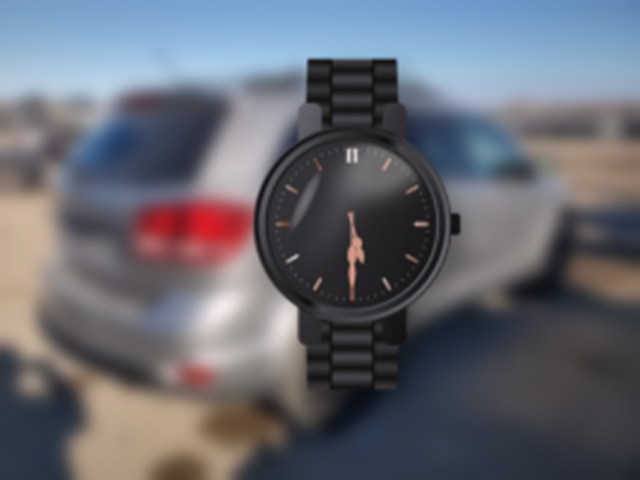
5:30
